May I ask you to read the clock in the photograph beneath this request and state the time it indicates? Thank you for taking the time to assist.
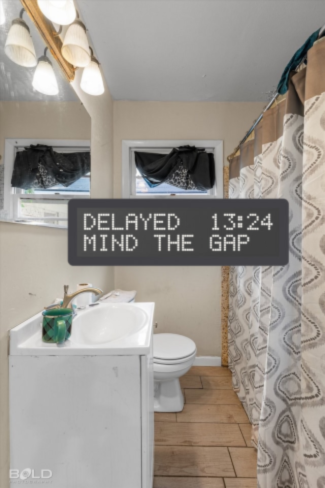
13:24
